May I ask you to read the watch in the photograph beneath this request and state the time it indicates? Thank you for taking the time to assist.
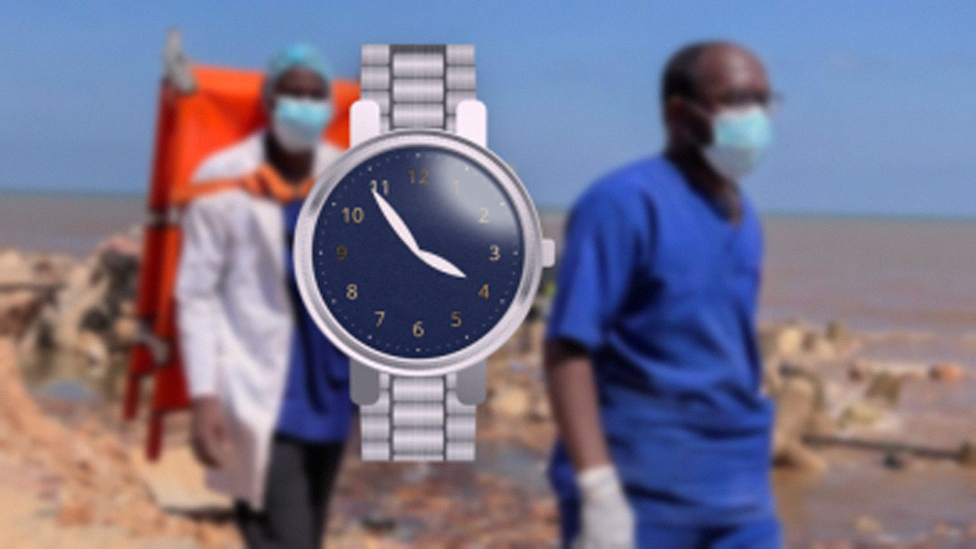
3:54
